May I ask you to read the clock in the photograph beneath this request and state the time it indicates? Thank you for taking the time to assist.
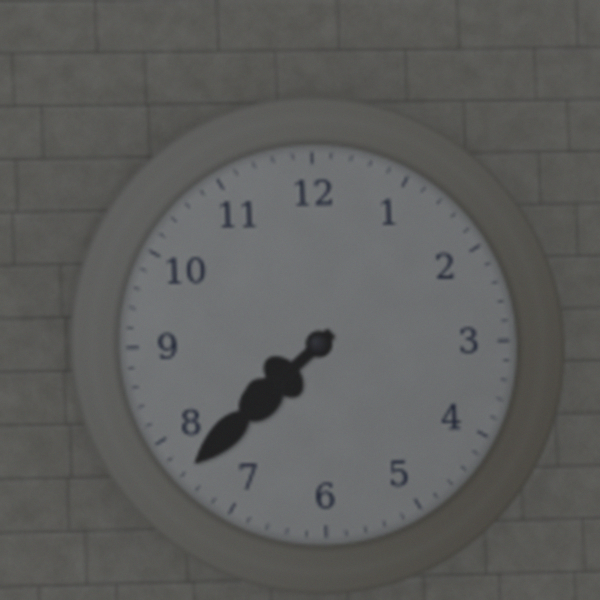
7:38
